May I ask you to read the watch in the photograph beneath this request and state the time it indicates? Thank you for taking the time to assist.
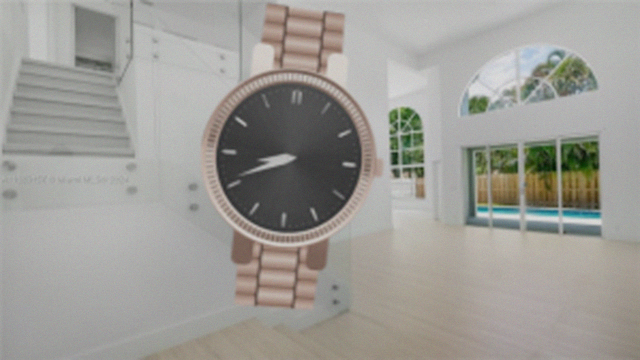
8:41
